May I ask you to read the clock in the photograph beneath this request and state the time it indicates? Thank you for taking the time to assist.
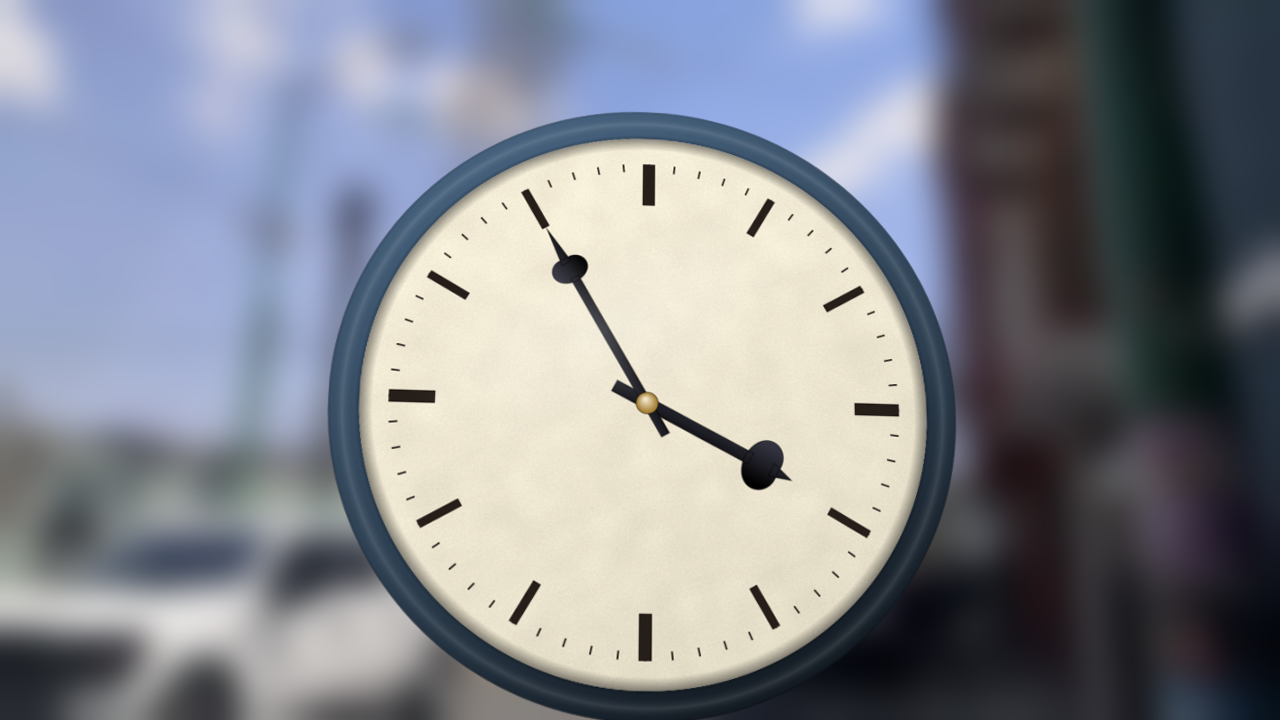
3:55
